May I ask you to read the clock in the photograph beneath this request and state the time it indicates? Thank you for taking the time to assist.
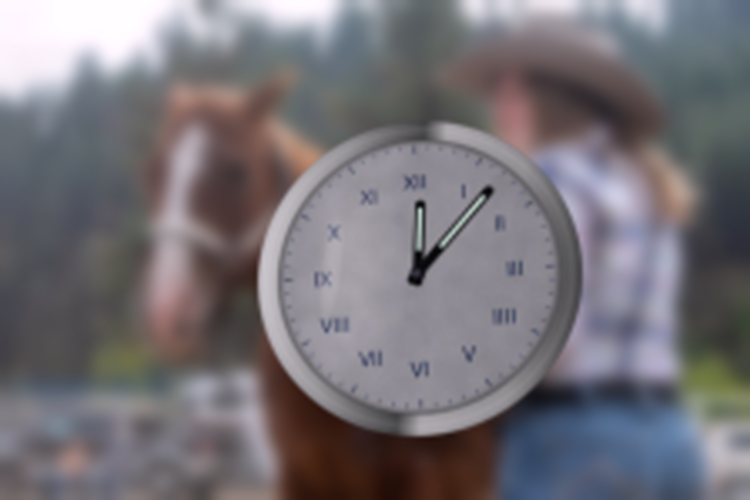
12:07
